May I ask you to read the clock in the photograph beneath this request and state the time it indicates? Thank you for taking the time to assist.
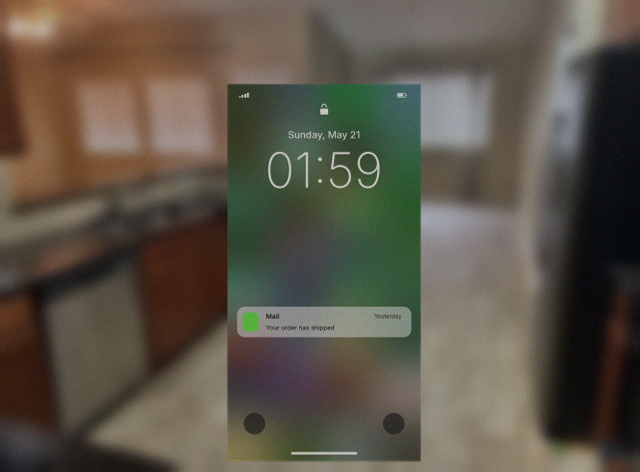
1:59
